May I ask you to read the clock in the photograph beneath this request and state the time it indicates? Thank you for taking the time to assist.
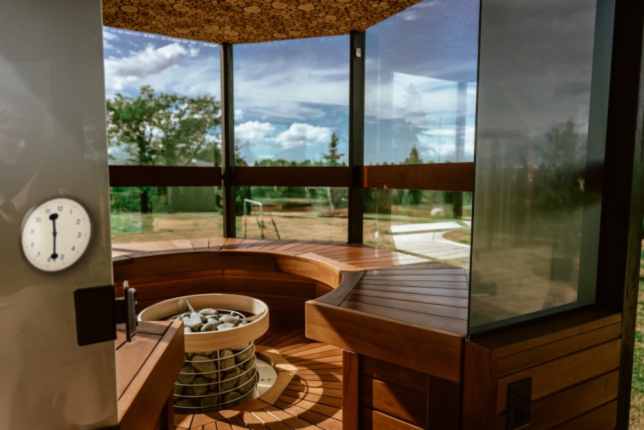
11:28
